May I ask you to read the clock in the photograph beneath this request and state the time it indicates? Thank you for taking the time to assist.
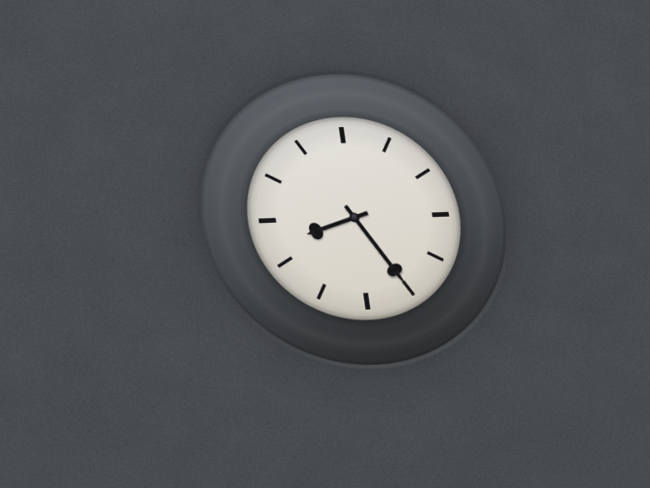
8:25
